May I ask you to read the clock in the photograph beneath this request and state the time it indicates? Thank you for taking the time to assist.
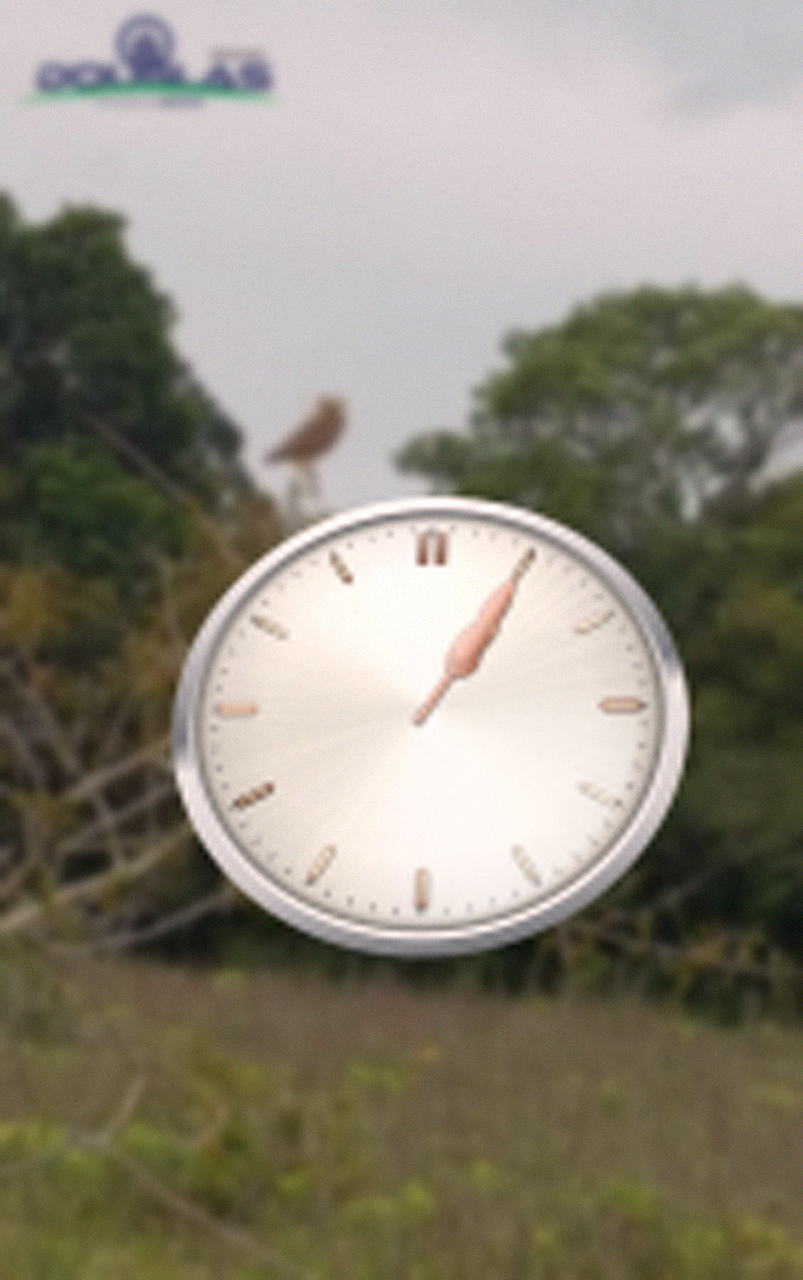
1:05
